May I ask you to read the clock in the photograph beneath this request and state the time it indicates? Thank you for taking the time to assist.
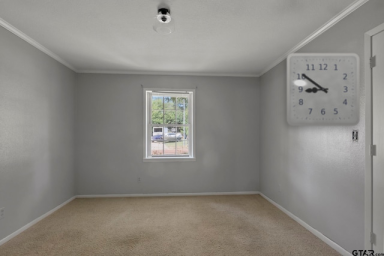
8:51
